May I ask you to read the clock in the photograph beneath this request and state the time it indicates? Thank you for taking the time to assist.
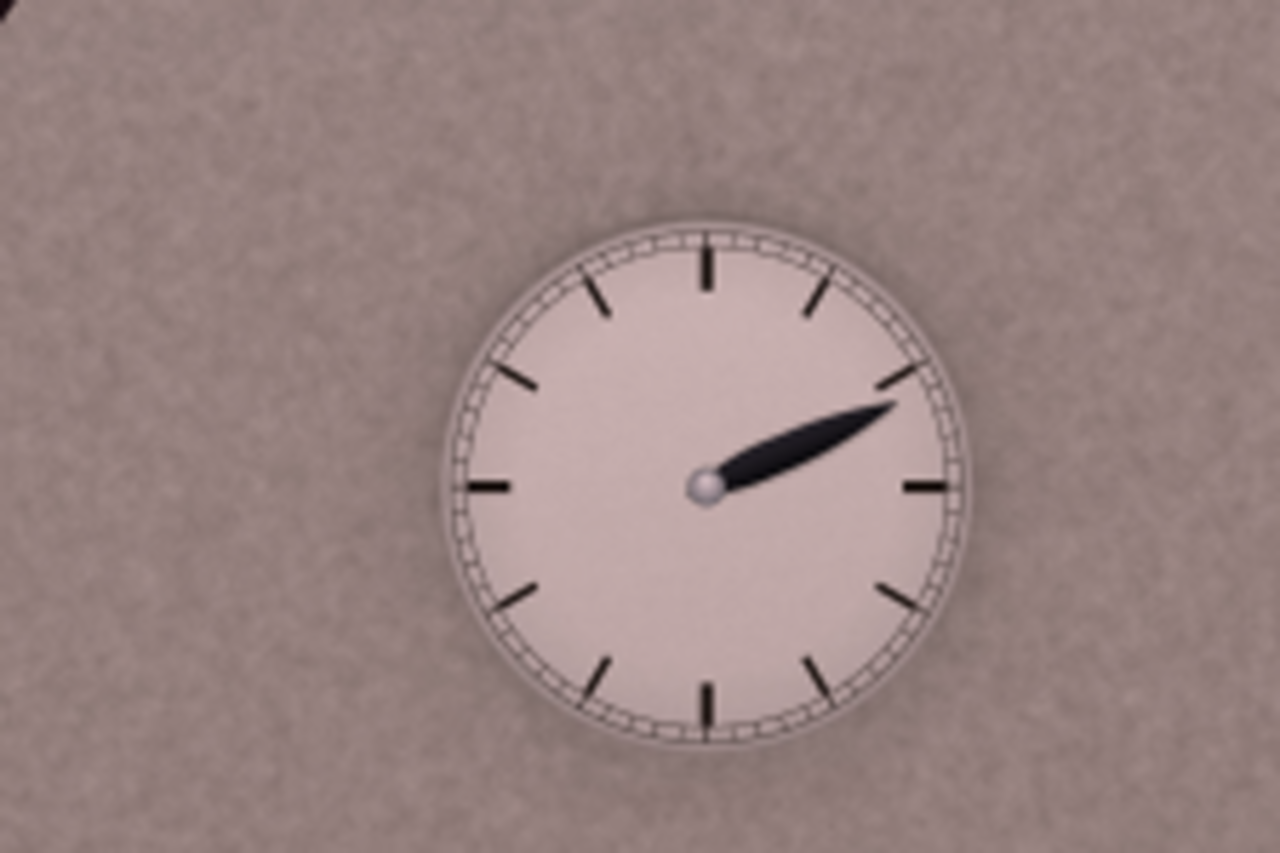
2:11
